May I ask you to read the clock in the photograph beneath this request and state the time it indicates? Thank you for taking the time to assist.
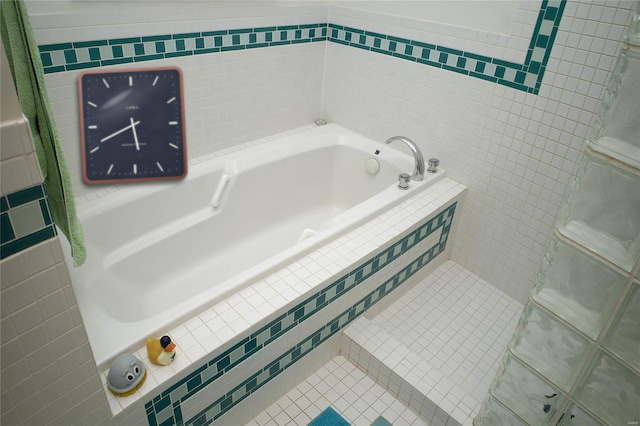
5:41
